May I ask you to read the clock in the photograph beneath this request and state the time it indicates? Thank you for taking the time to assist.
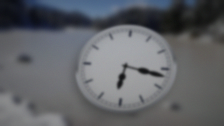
6:17
